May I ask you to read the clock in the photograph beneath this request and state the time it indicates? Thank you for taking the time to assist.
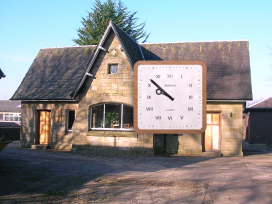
9:52
